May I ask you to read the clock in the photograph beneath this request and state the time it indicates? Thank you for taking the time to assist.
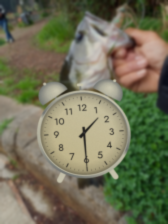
1:30
